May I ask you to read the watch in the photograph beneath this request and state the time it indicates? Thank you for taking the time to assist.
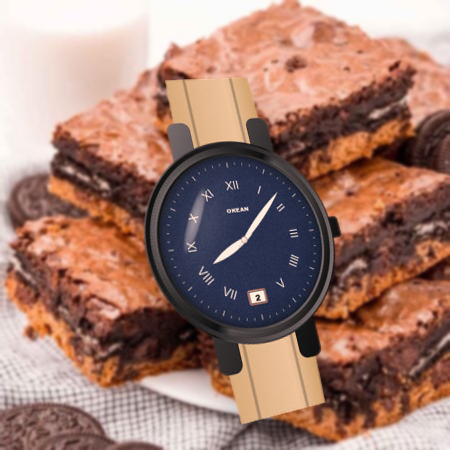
8:08
